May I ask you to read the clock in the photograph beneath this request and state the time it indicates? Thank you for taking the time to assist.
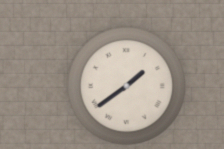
1:39
